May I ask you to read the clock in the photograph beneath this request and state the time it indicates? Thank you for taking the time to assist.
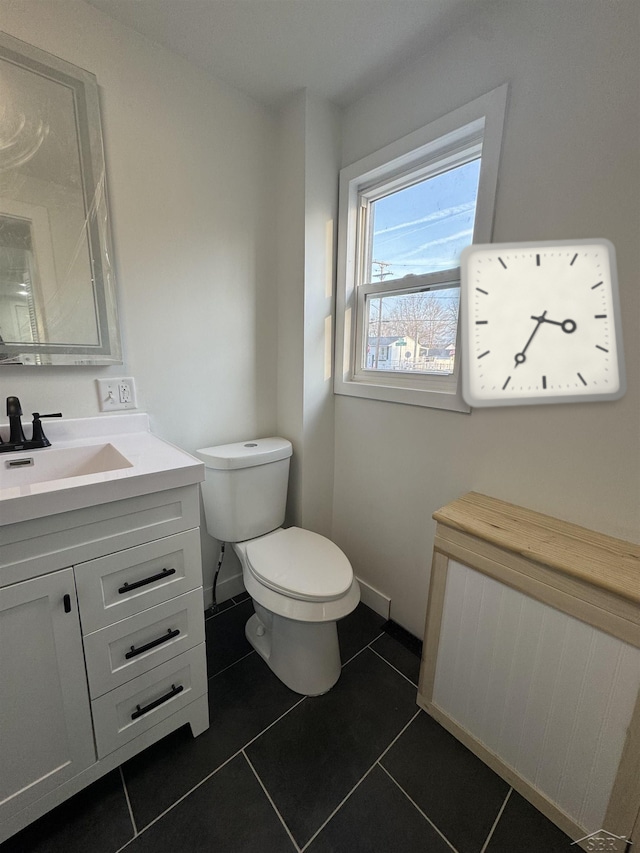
3:35
